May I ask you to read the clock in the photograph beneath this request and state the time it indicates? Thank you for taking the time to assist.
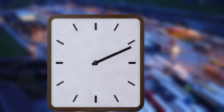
2:11
